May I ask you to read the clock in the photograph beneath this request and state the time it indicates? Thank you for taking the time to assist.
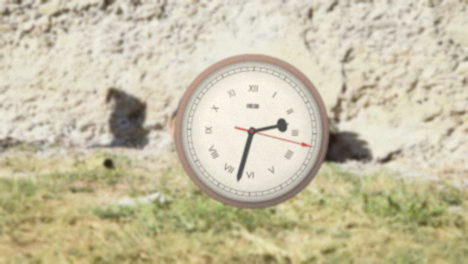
2:32:17
